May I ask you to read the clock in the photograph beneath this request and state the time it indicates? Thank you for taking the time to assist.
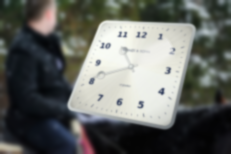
10:41
